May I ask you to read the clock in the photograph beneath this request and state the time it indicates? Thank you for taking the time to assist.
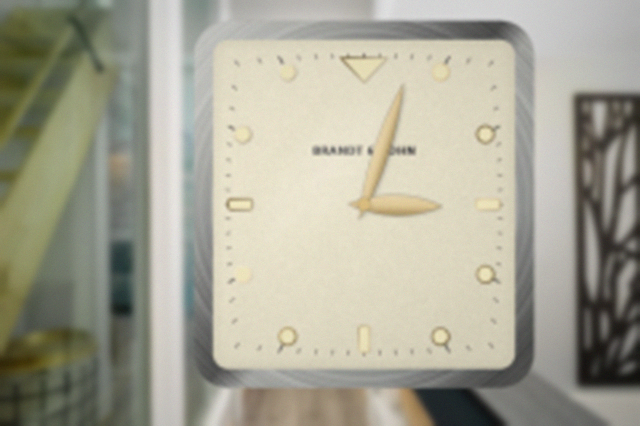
3:03
